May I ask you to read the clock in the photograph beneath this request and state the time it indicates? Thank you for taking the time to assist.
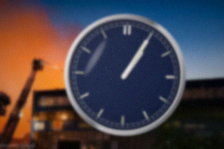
1:05
